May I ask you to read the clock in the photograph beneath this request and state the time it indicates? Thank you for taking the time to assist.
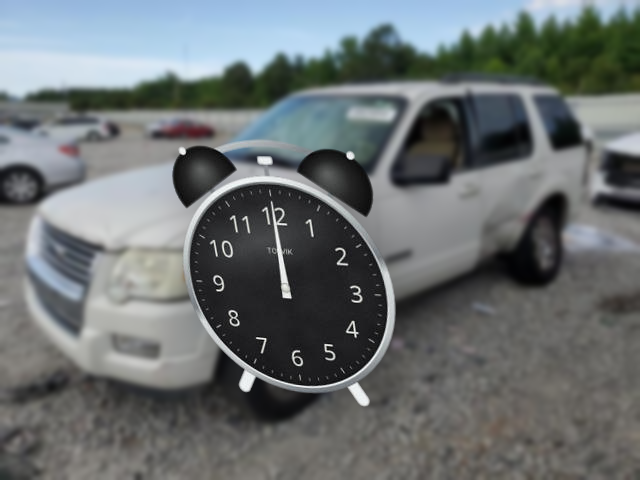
12:00
